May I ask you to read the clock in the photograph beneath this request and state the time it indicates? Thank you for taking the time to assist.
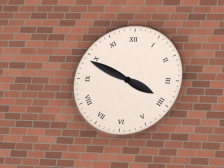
3:49
